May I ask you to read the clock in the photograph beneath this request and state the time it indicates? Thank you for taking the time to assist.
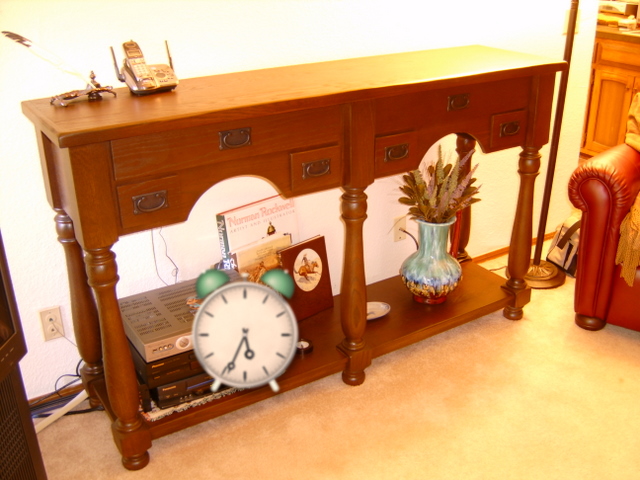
5:34
